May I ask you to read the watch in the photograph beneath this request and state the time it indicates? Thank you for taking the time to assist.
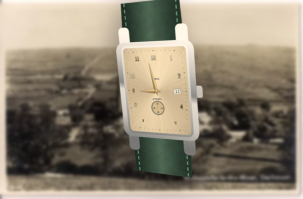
8:58
